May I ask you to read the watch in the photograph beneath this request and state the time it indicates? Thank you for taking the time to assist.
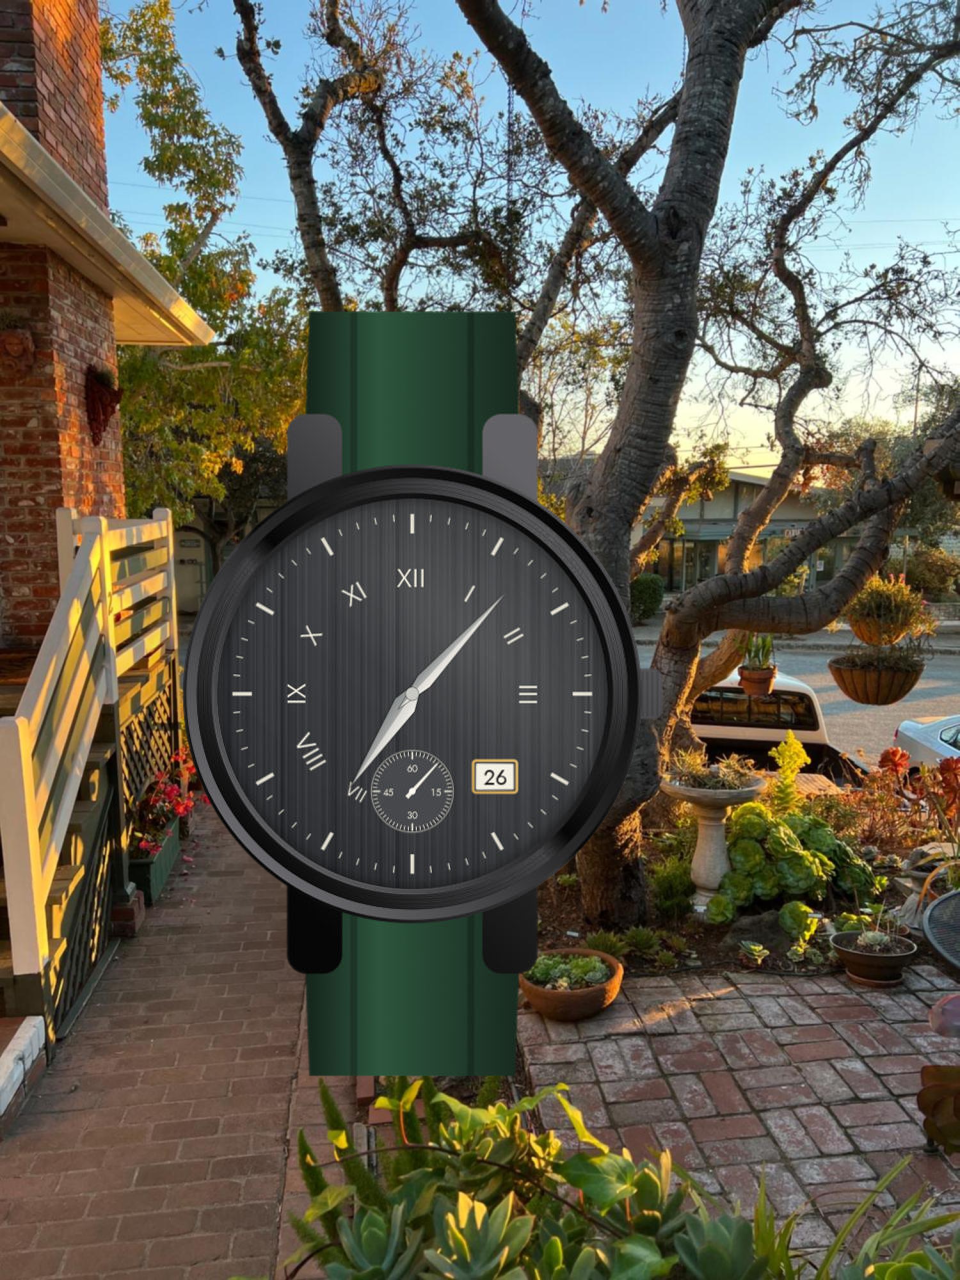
7:07:07
